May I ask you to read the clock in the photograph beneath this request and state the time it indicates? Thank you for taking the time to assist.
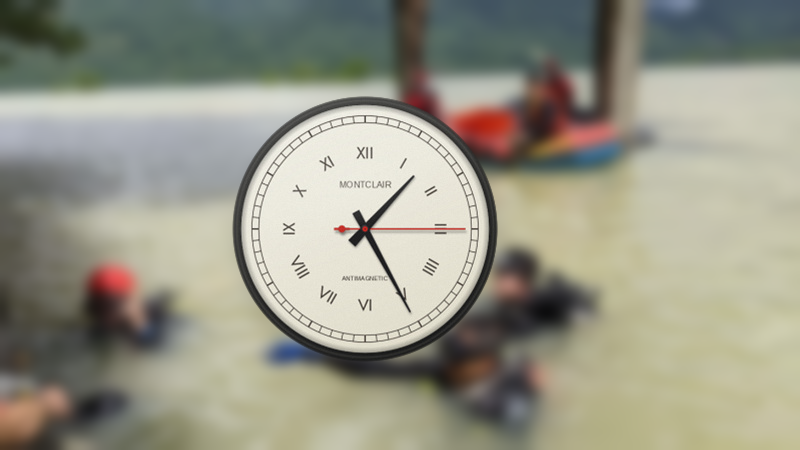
1:25:15
